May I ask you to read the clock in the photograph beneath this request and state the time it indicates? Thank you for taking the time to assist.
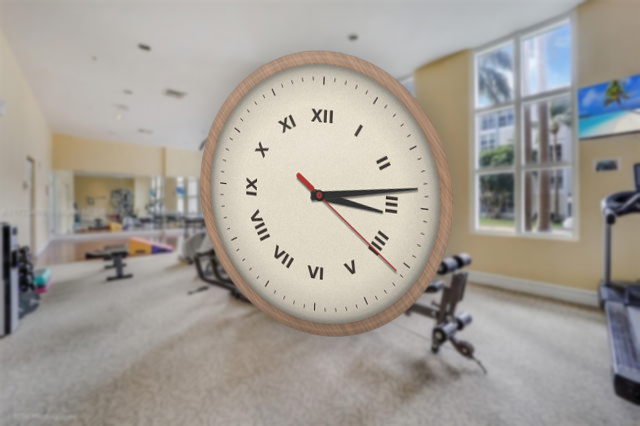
3:13:21
